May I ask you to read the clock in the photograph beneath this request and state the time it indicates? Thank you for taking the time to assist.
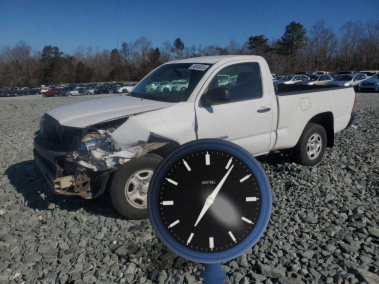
7:06
